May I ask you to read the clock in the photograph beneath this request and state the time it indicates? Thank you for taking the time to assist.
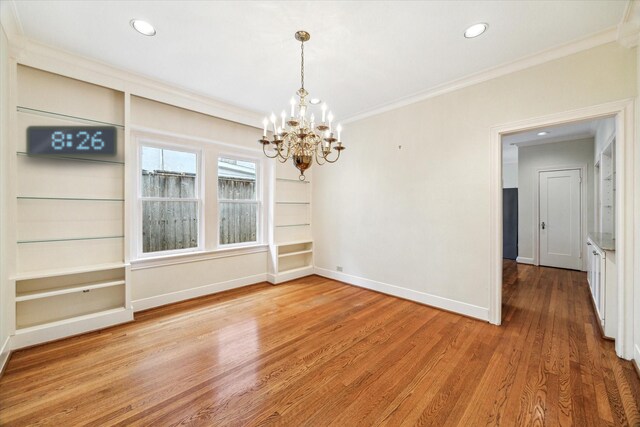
8:26
